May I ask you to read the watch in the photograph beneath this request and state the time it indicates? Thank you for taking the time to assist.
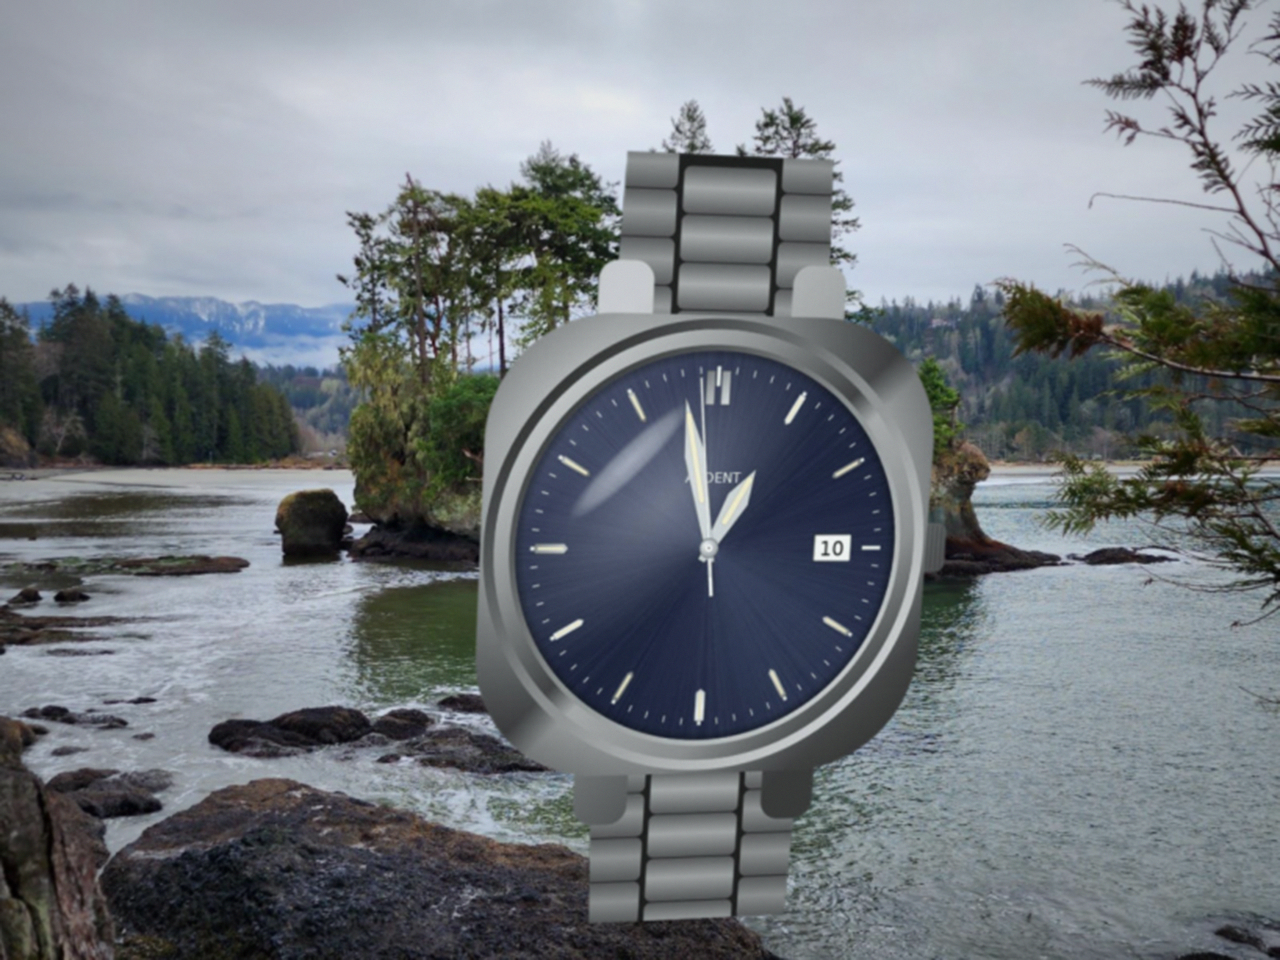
12:57:59
